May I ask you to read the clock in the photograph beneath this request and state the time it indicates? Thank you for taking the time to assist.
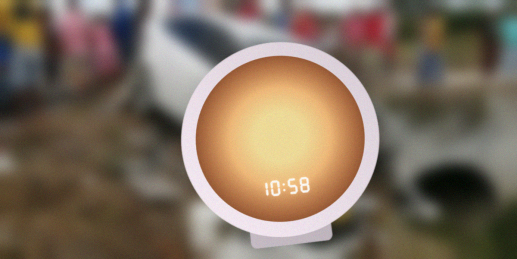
10:58
